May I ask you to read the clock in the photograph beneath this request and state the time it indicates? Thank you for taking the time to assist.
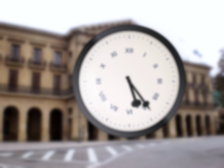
5:24
